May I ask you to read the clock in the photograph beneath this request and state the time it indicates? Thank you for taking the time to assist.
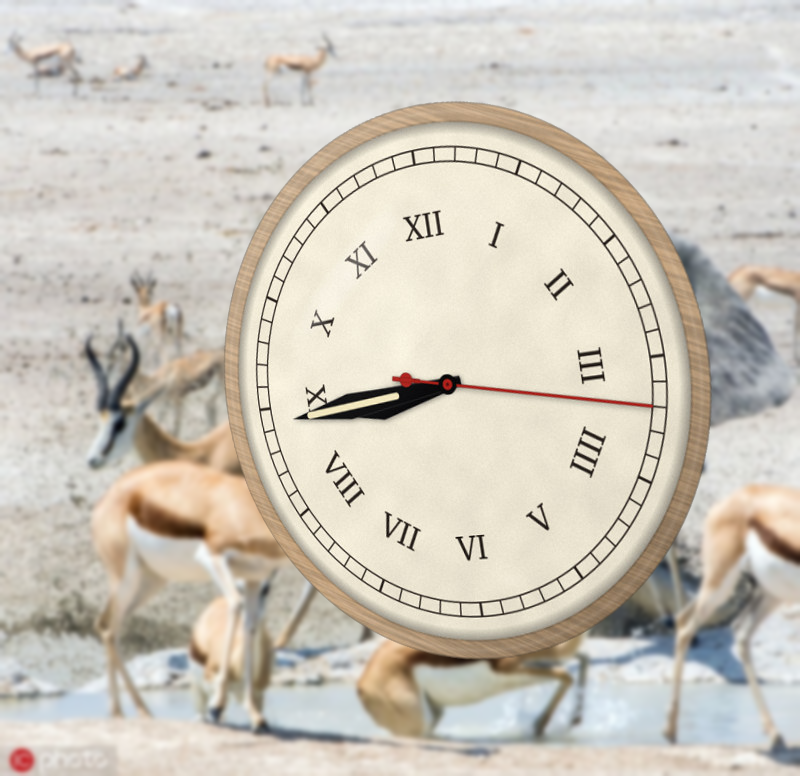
8:44:17
